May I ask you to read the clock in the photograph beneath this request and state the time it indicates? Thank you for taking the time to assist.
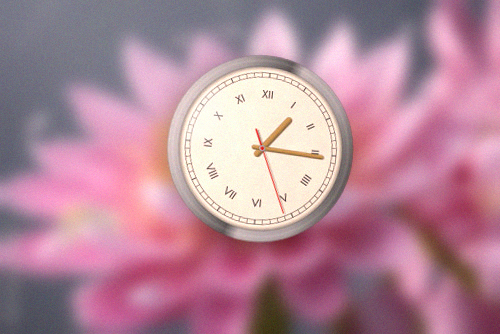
1:15:26
